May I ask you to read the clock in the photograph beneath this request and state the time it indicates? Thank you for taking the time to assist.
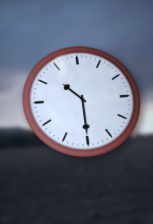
10:30
